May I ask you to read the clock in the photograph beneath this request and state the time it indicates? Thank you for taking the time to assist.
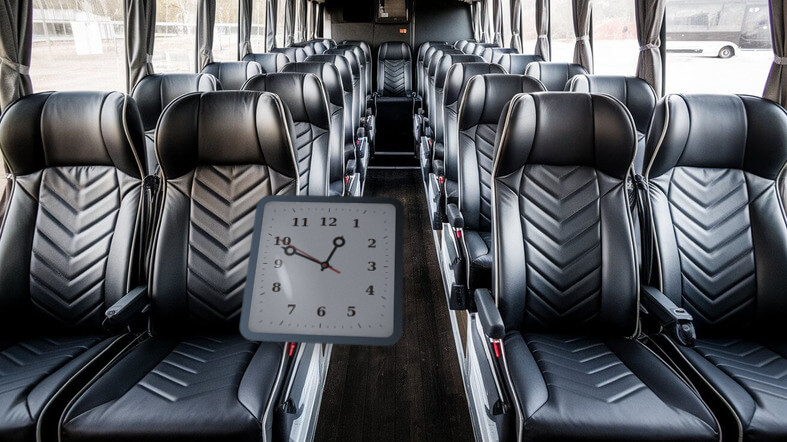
12:48:50
